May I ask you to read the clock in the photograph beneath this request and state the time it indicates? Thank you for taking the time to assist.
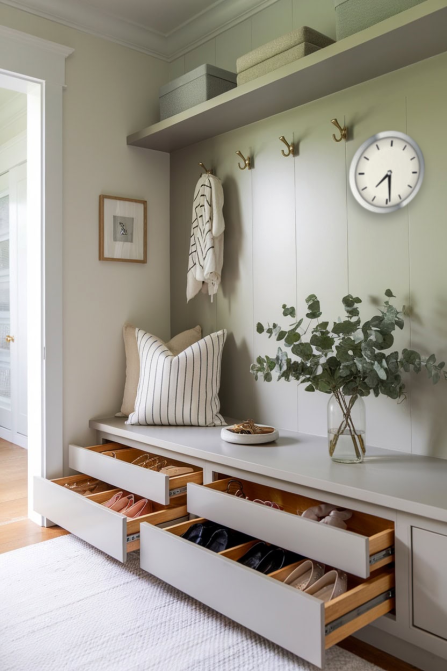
7:29
